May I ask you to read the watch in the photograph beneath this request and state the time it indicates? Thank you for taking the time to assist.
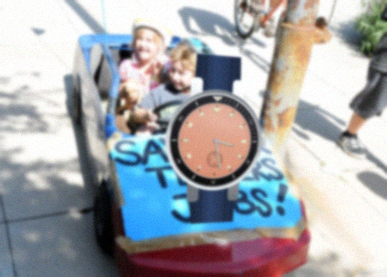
3:28
